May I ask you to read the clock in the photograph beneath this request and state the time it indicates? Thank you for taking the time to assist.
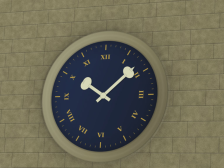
10:08
